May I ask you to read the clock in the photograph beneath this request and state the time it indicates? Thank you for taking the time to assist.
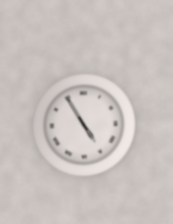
4:55
